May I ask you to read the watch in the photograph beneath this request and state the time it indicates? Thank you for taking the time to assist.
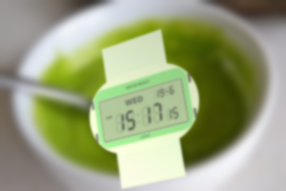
15:17
